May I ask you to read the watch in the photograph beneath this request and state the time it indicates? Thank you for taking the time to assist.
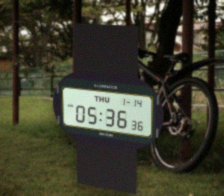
5:36
